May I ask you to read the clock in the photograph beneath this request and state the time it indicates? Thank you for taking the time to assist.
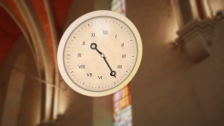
10:24
